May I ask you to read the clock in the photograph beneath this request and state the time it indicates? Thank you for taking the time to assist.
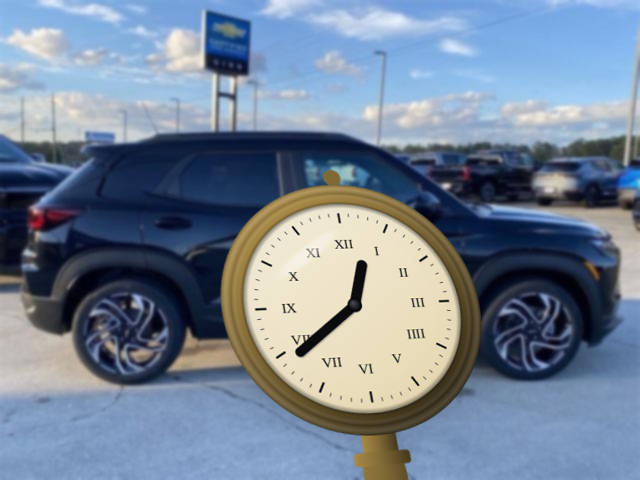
12:39
